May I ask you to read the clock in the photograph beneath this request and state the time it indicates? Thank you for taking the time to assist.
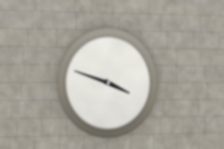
3:48
